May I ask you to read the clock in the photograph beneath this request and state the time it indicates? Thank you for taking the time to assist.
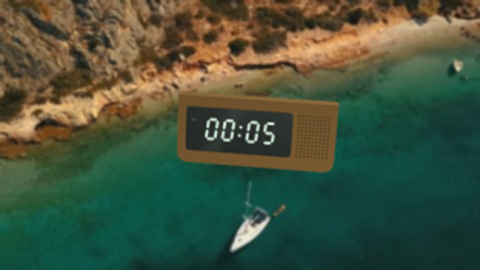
0:05
